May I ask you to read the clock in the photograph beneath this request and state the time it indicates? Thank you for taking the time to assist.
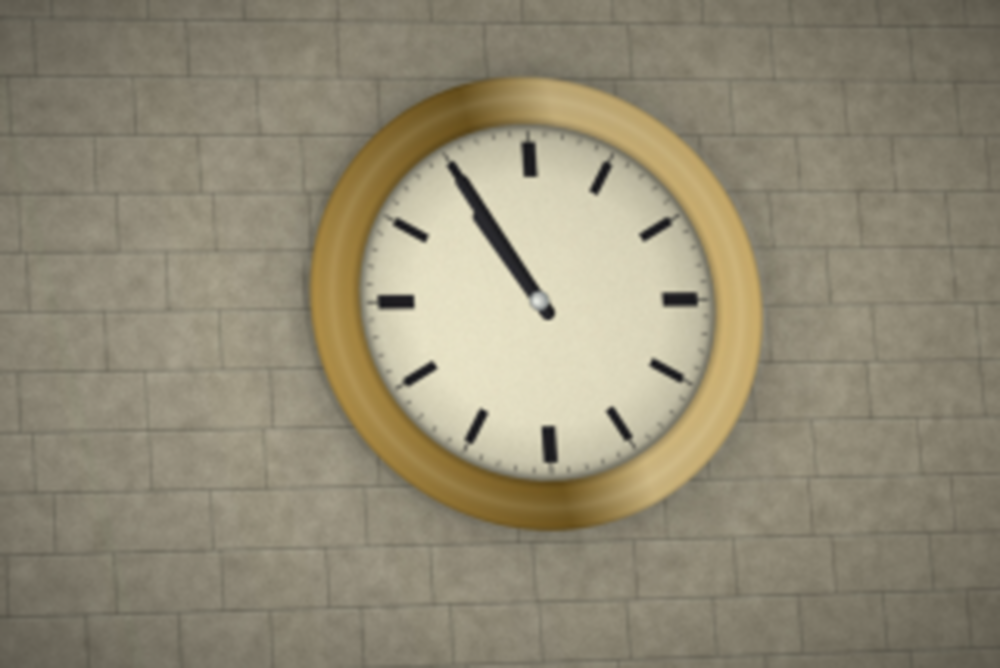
10:55
